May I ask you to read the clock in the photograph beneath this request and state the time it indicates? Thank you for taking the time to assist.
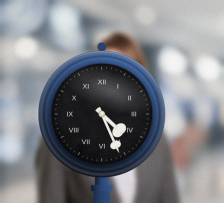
4:26
